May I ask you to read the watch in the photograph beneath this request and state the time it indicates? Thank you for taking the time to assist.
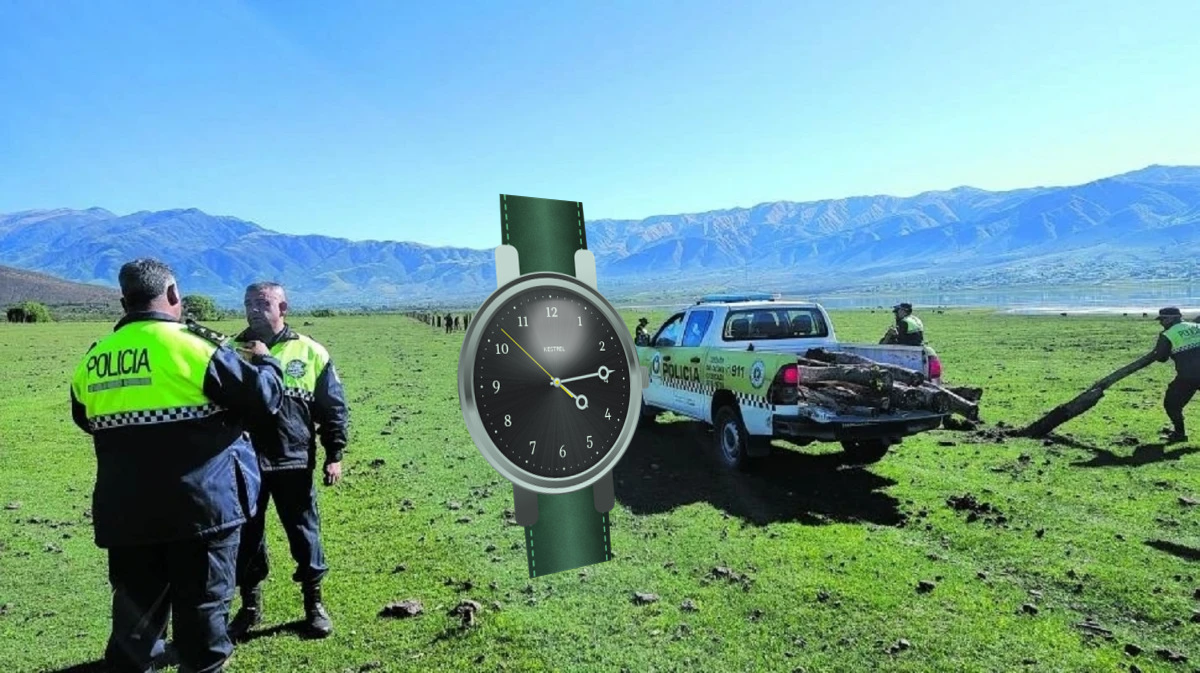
4:13:52
